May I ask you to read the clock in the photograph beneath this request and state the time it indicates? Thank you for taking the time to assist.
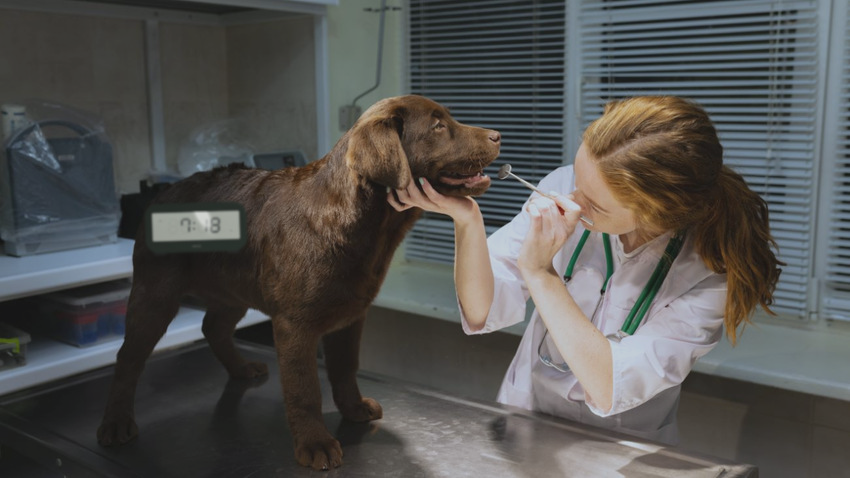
7:18
